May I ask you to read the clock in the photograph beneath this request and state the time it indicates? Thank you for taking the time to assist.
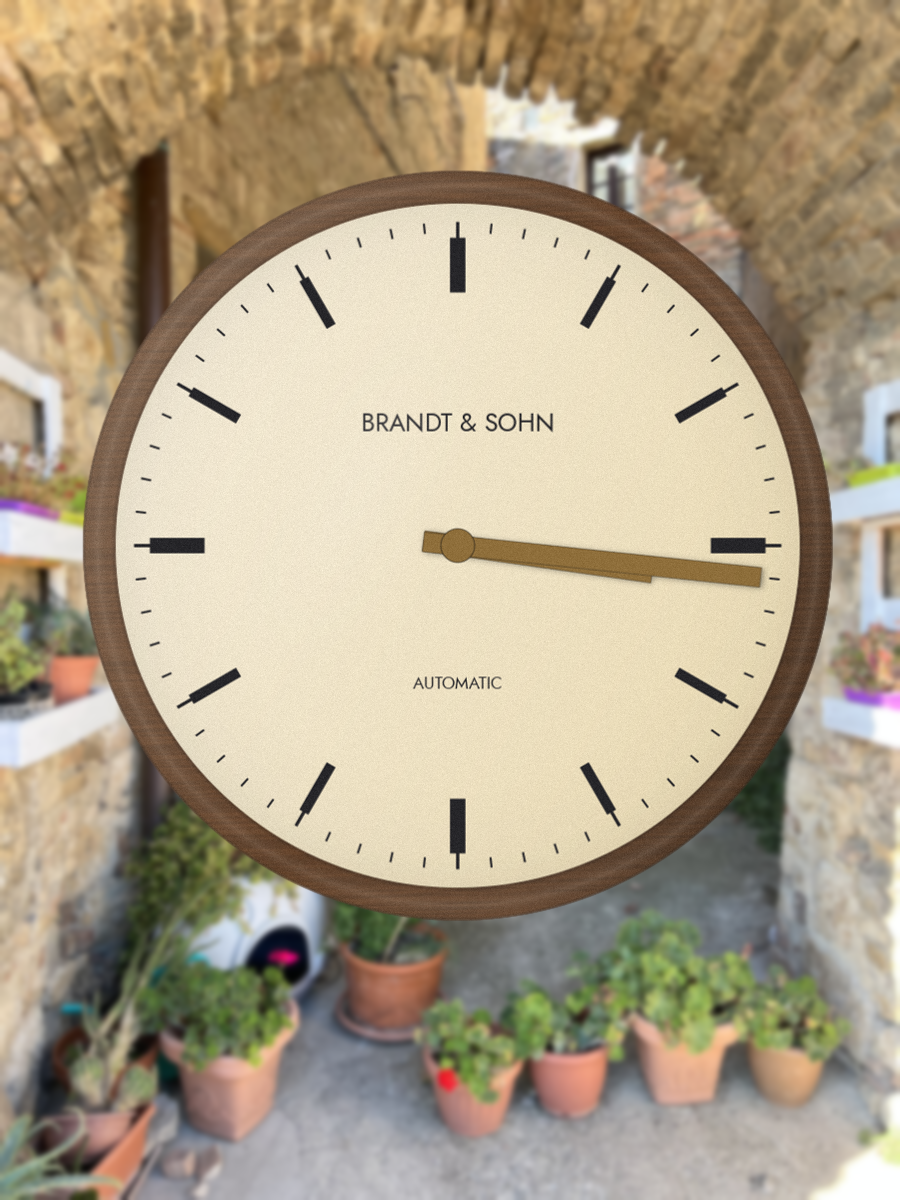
3:16
